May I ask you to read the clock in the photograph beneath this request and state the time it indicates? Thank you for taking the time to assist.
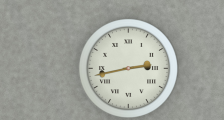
2:43
